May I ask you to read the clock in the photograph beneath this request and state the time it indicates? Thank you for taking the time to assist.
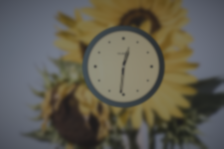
12:31
